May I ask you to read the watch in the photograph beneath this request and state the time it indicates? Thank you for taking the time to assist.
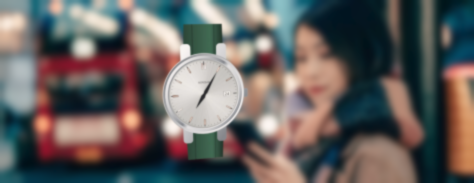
7:05
